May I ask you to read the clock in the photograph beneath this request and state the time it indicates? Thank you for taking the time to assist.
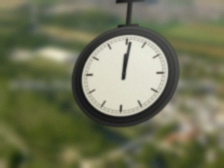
12:01
